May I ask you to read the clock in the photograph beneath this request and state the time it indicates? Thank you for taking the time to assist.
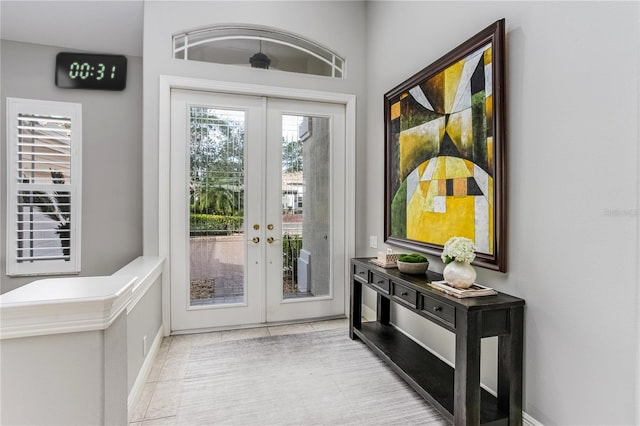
0:31
